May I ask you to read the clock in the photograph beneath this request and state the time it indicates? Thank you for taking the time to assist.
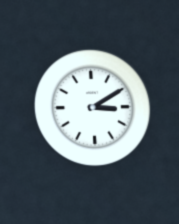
3:10
